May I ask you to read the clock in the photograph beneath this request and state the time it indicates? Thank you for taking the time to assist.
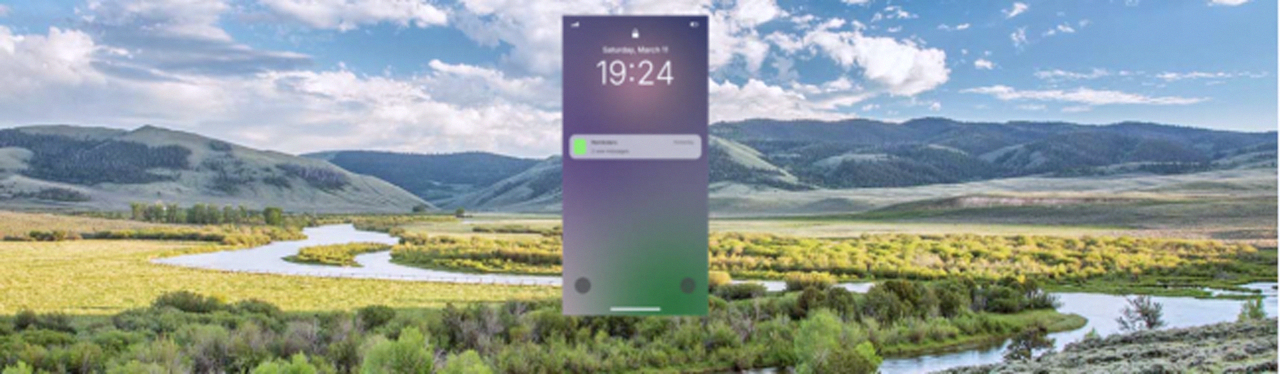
19:24
